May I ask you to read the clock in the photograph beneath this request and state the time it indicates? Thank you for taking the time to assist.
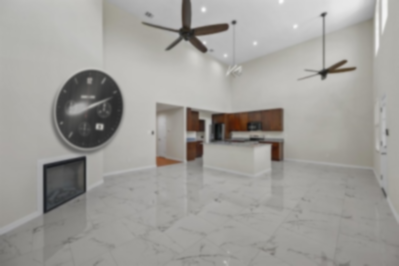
2:11
